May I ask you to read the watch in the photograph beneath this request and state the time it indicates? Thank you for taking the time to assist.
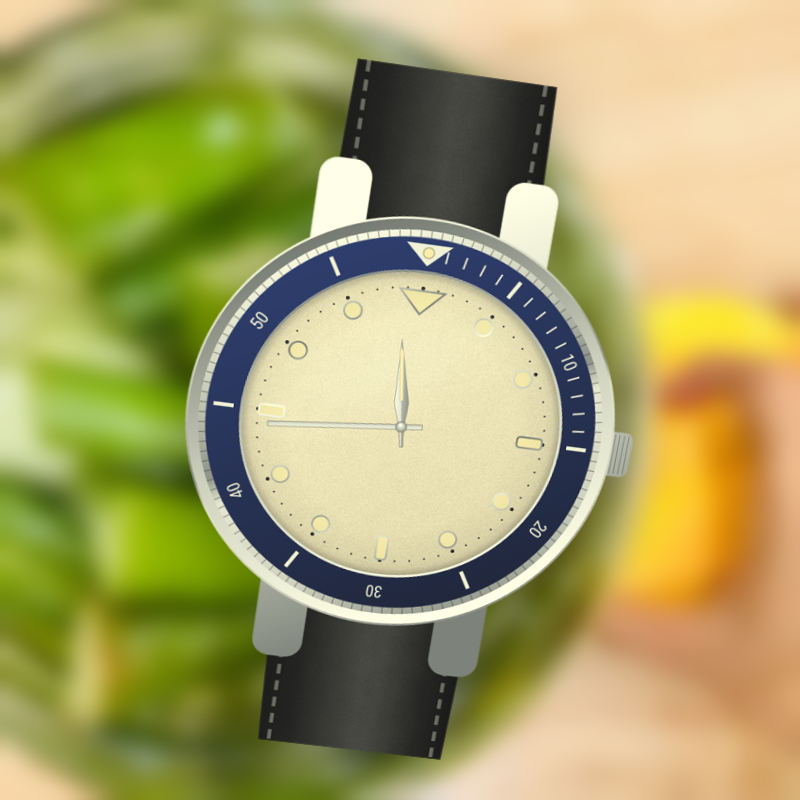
11:44
